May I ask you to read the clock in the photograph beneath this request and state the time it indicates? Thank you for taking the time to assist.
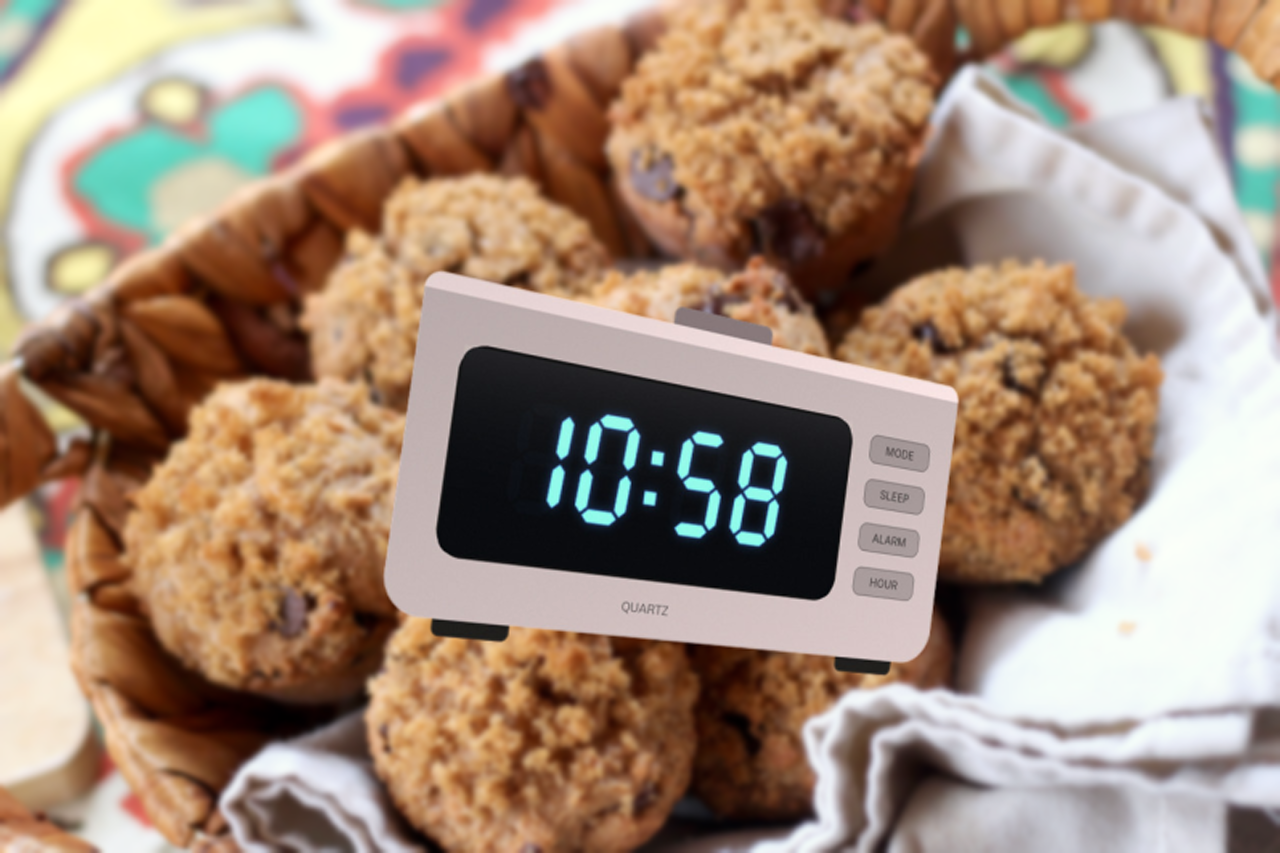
10:58
